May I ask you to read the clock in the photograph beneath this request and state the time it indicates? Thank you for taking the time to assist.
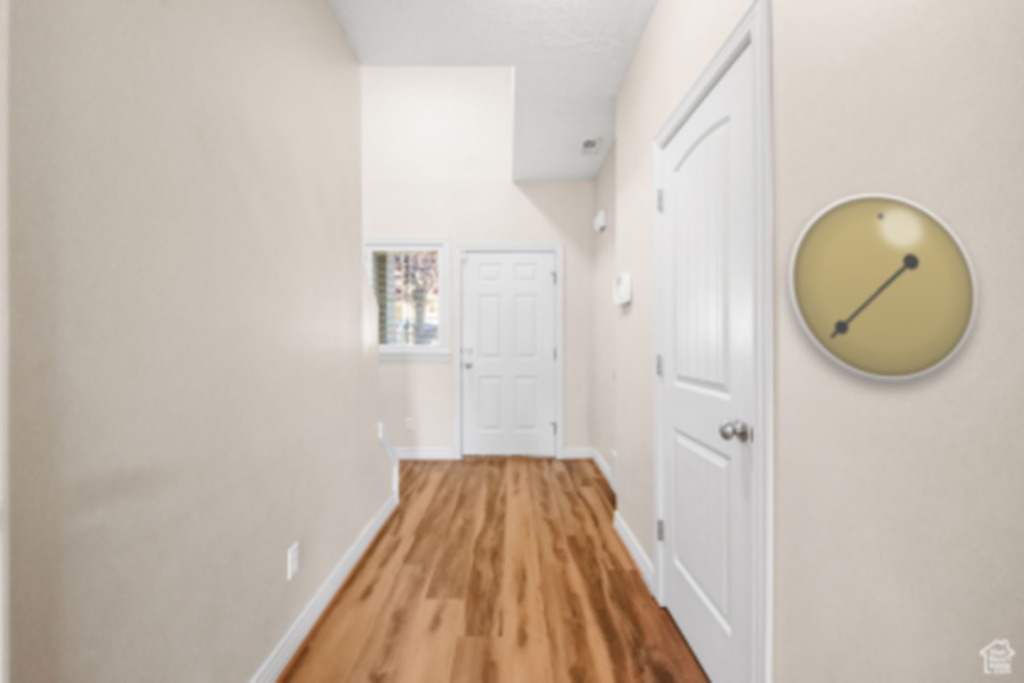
1:38
